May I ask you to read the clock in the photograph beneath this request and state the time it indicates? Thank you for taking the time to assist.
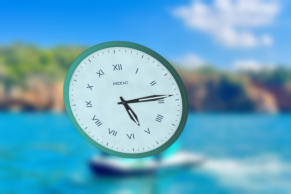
5:14
